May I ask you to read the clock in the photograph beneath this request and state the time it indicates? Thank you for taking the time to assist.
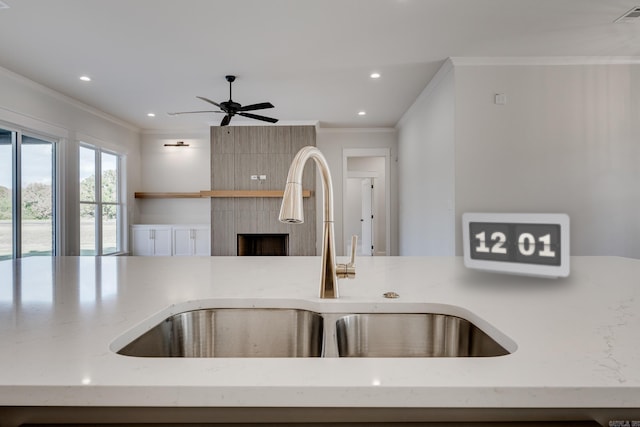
12:01
